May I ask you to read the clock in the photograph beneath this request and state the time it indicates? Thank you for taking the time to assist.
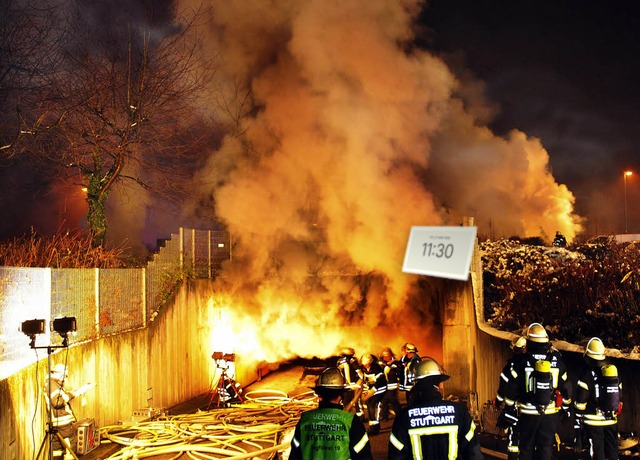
11:30
